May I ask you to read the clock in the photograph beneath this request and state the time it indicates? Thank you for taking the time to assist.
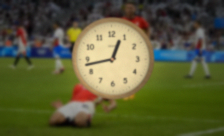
12:43
